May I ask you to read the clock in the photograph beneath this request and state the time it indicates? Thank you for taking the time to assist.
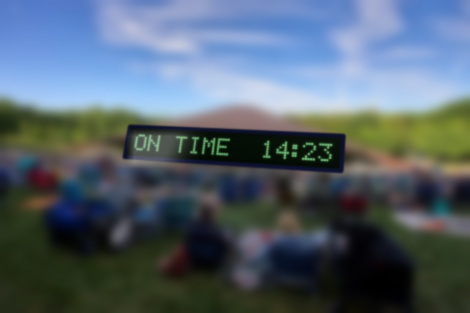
14:23
